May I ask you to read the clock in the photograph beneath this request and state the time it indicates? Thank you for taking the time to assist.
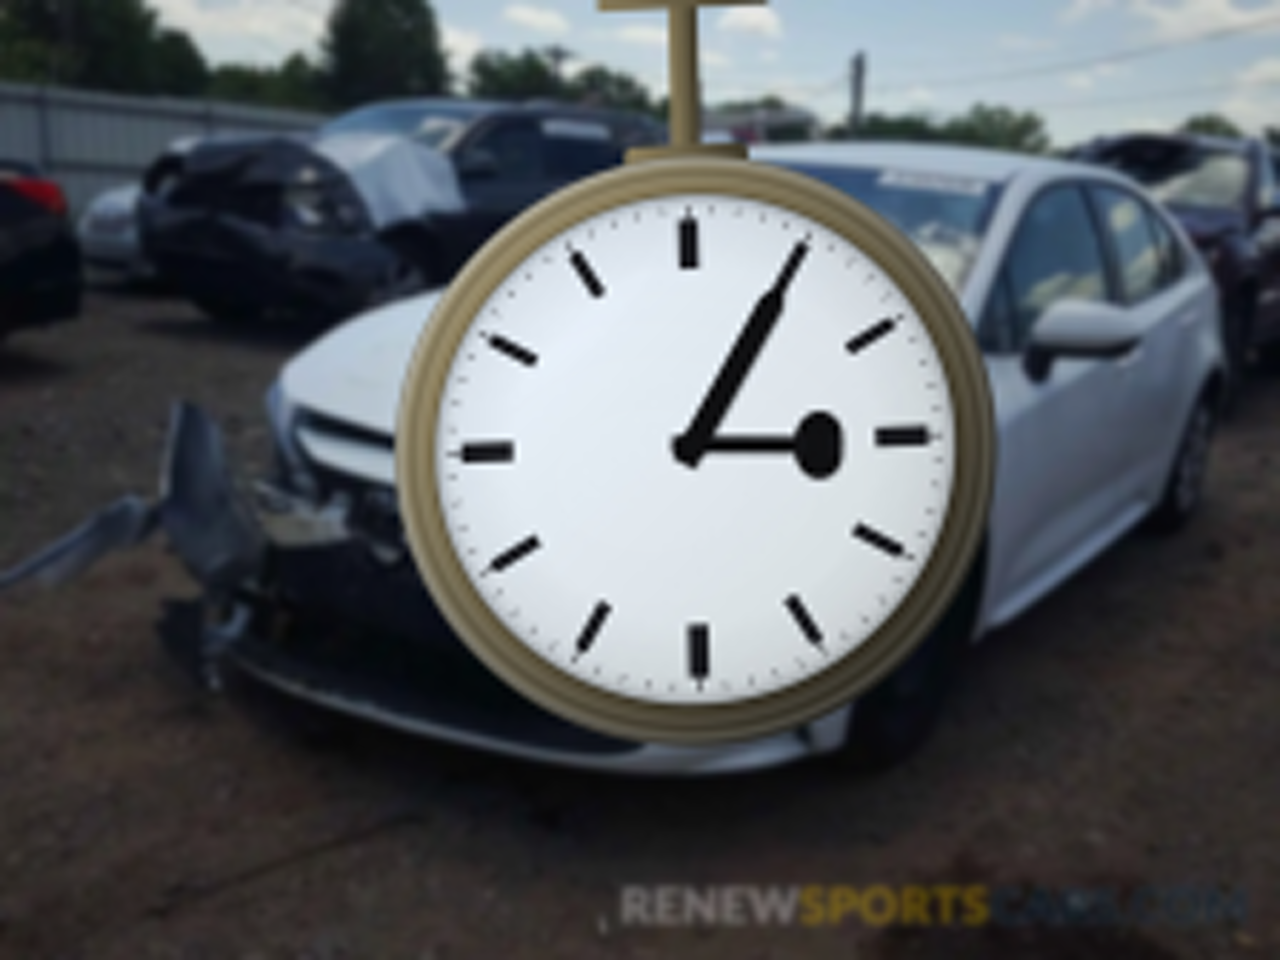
3:05
